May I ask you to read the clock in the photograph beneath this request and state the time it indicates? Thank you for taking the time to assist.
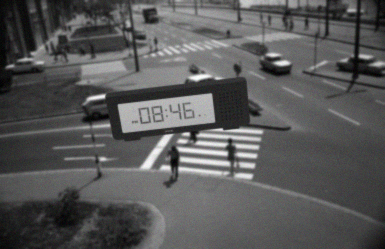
8:46
